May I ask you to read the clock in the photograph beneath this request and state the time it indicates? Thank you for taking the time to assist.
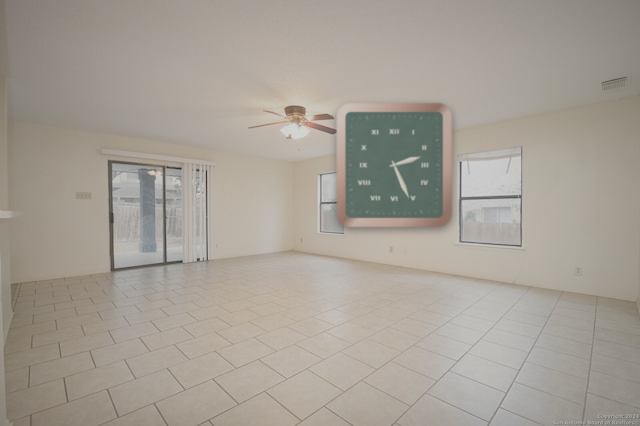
2:26
